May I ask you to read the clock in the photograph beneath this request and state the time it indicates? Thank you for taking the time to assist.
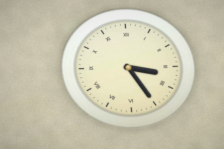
3:25
